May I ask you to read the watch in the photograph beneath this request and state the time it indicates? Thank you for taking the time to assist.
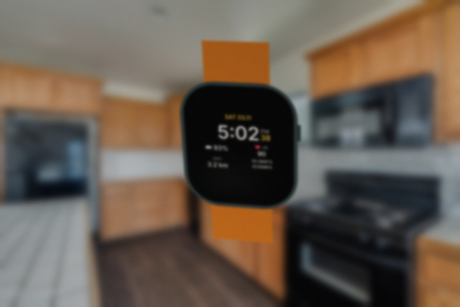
5:02
